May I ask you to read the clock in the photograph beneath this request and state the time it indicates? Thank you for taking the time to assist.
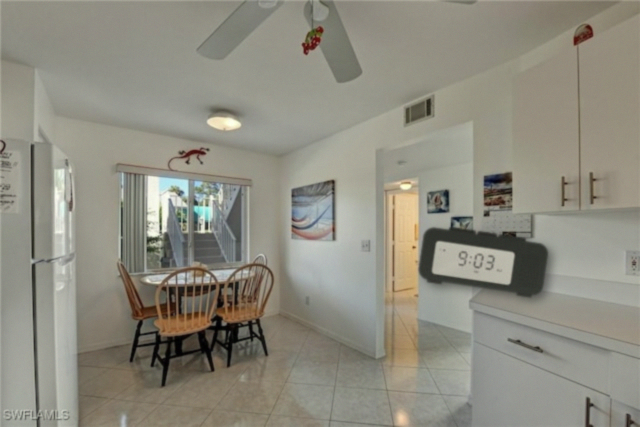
9:03
